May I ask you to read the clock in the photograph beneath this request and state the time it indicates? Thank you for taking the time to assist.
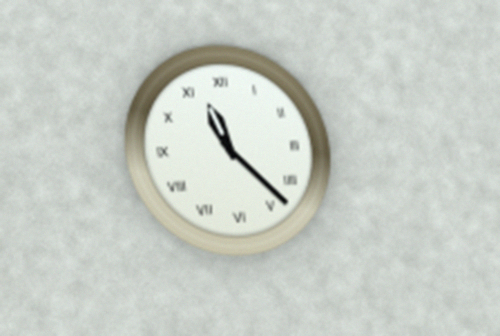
11:23
